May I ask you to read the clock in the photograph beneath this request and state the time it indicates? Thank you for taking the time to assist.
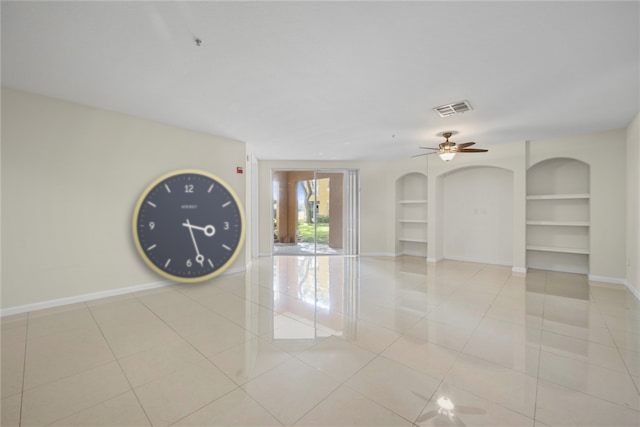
3:27
